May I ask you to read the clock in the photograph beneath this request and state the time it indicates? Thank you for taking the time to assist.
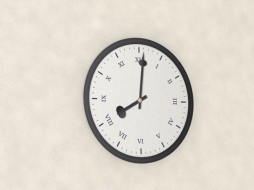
8:01
